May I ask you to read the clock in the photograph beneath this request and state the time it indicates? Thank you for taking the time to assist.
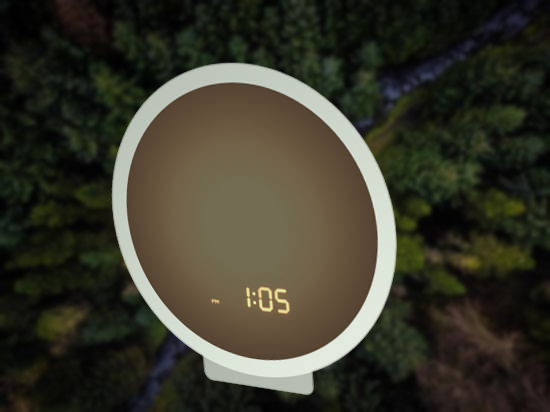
1:05
